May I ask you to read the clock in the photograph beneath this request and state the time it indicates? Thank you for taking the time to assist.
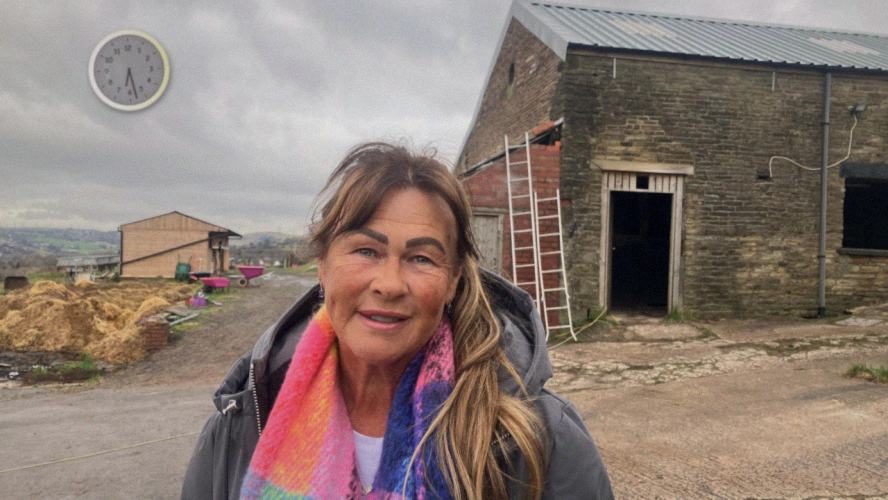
6:28
